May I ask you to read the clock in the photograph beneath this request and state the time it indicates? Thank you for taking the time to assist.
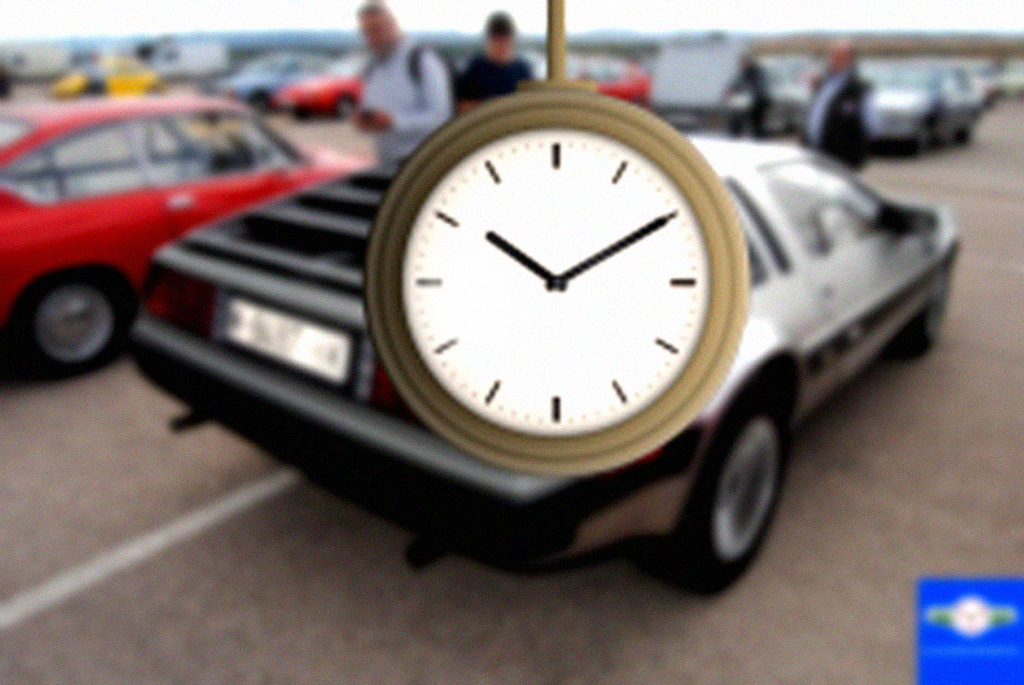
10:10
